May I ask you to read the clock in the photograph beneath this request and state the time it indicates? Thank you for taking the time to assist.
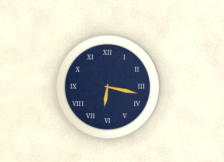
6:17
